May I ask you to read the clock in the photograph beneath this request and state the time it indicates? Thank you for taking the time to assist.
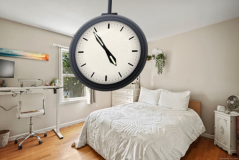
4:54
